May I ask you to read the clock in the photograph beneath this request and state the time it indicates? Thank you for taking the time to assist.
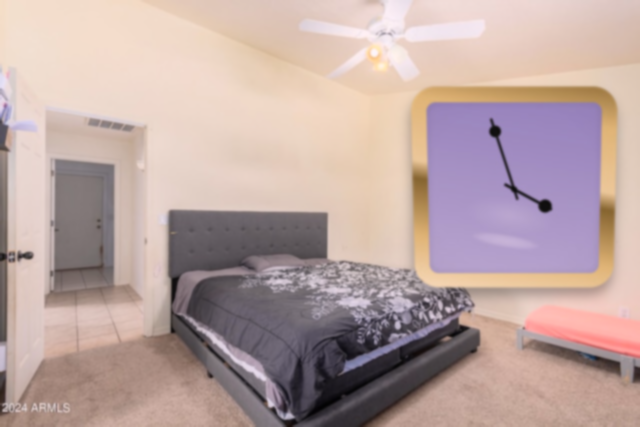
3:57
